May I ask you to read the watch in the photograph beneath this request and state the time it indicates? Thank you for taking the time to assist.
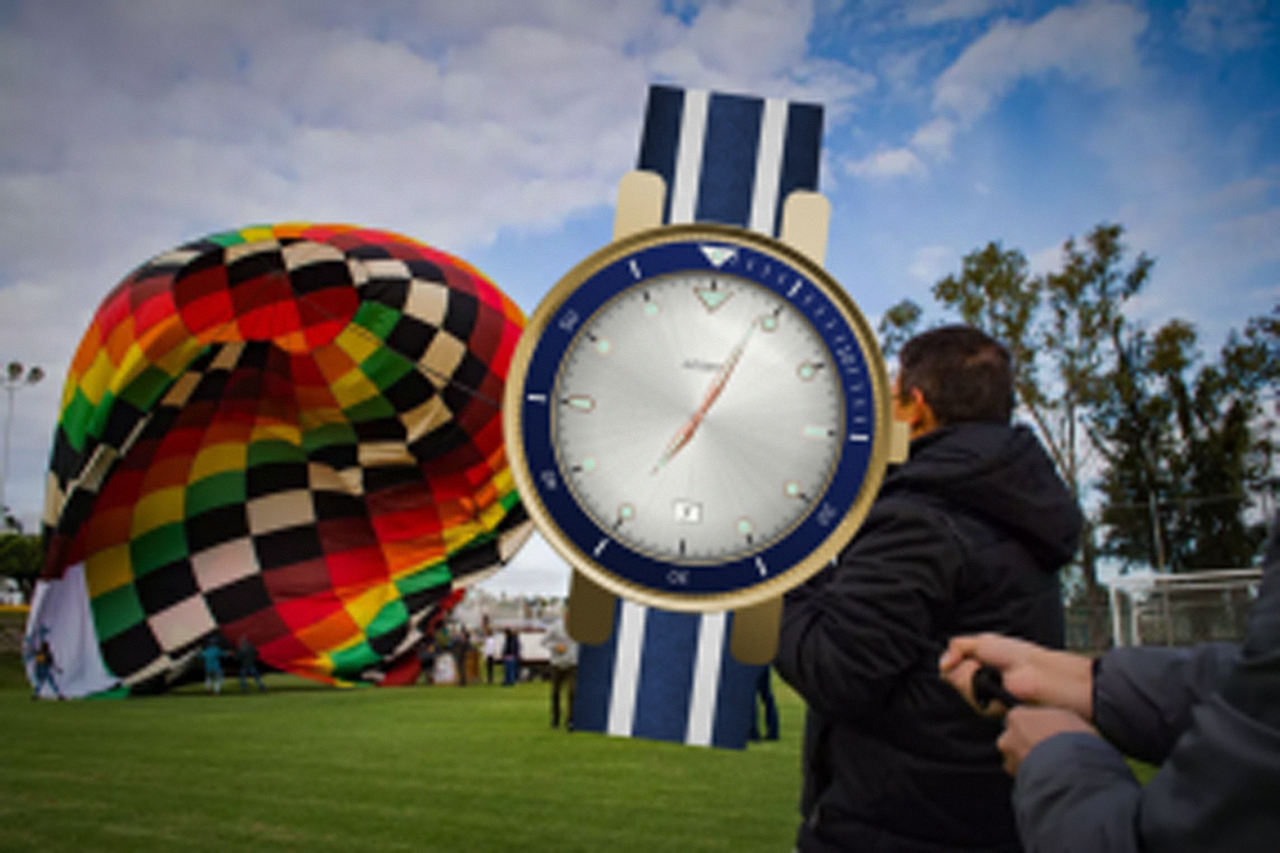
7:04
